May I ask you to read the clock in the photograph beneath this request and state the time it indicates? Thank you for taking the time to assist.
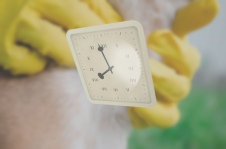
7:58
